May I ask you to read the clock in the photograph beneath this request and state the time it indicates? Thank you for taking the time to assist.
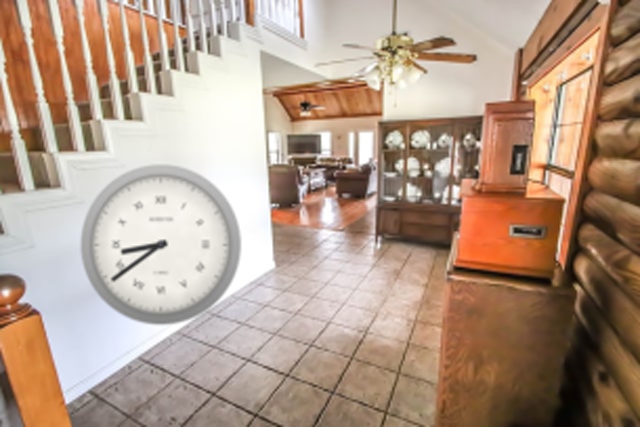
8:39
